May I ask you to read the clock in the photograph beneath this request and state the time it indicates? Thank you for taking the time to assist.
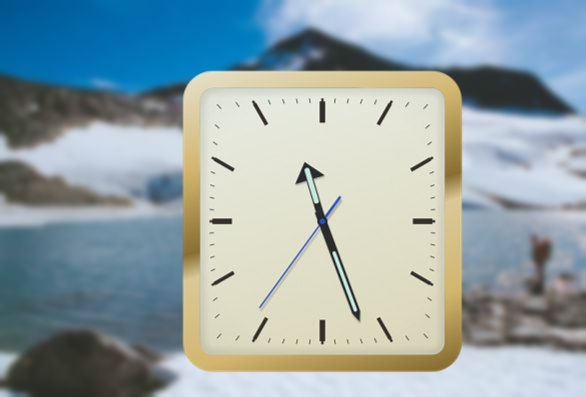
11:26:36
